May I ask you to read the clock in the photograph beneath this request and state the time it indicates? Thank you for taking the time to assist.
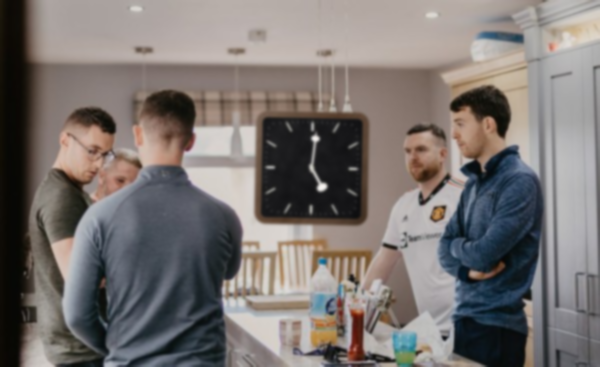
5:01
